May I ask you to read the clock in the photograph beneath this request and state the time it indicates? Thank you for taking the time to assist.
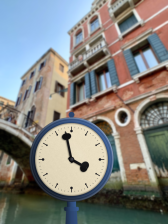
3:58
